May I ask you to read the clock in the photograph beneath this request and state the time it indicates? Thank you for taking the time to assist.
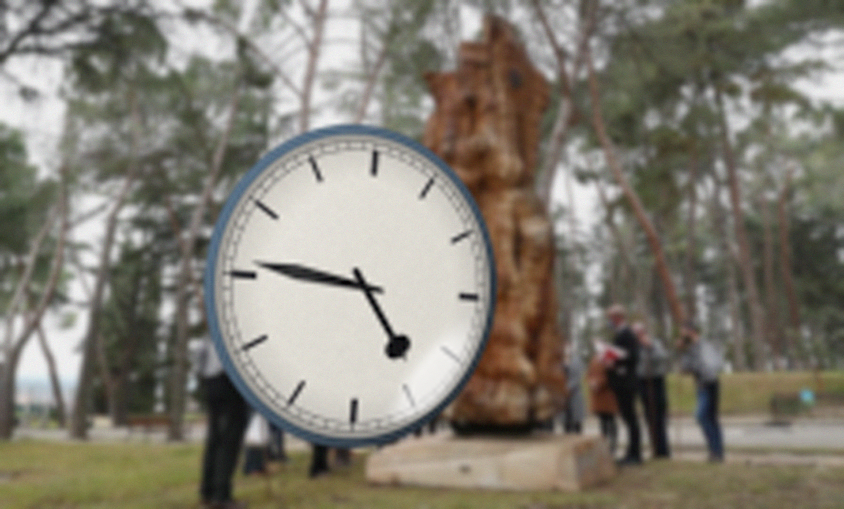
4:46
